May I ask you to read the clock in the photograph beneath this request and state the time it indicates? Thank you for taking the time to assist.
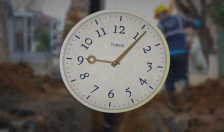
9:06
